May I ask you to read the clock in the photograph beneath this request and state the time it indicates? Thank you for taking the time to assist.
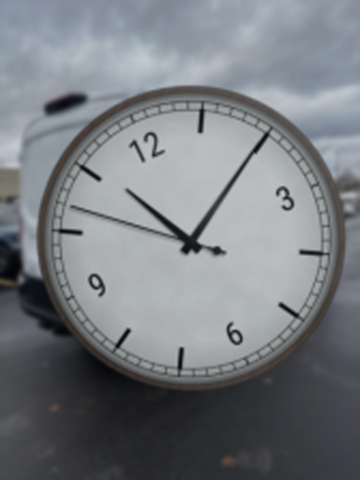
11:09:52
